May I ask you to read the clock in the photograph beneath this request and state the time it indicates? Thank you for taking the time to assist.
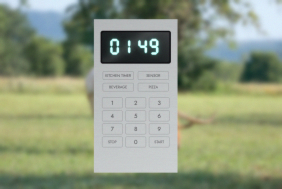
1:49
